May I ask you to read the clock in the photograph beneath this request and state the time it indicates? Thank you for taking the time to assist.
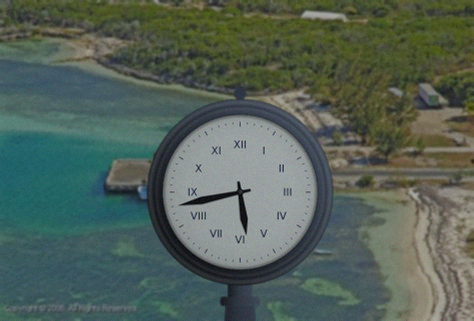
5:43
